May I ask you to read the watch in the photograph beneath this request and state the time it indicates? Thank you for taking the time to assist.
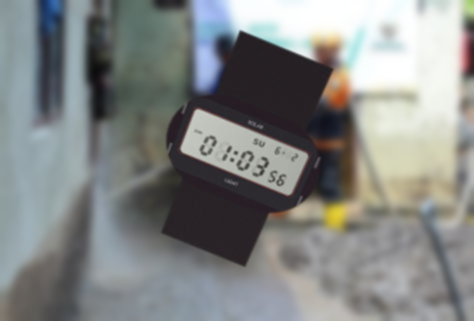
1:03:56
